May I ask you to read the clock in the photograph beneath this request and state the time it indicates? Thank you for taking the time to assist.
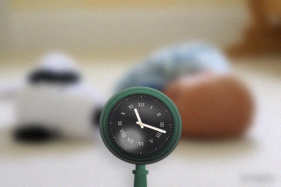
11:18
